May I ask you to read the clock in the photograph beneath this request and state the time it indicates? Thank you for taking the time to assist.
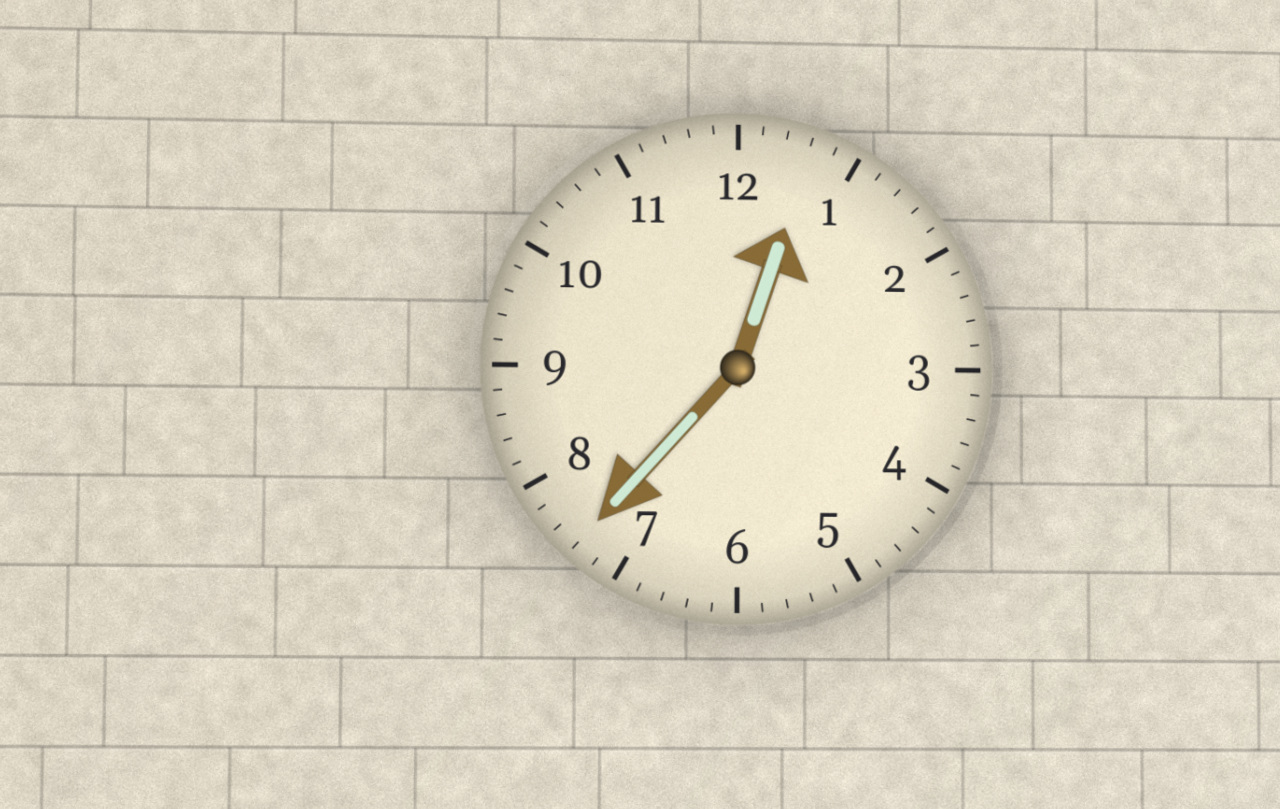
12:37
